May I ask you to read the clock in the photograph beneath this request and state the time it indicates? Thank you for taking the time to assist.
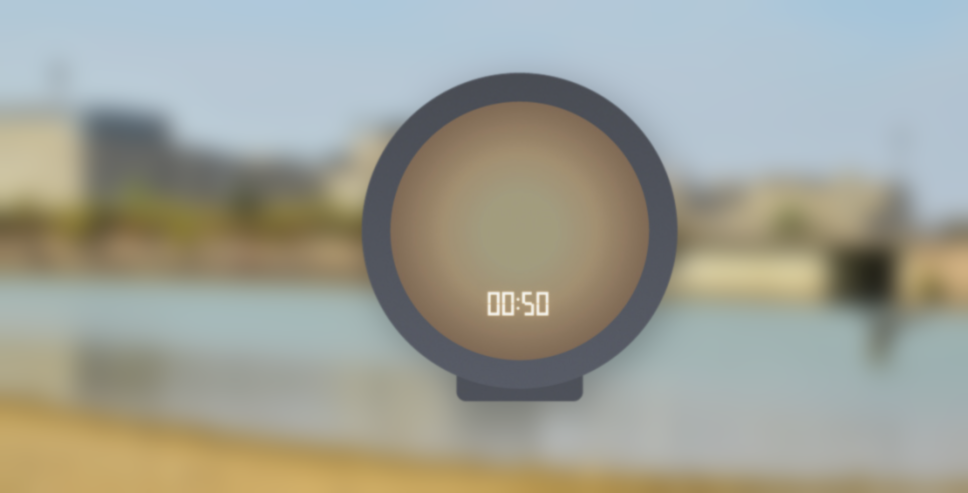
0:50
